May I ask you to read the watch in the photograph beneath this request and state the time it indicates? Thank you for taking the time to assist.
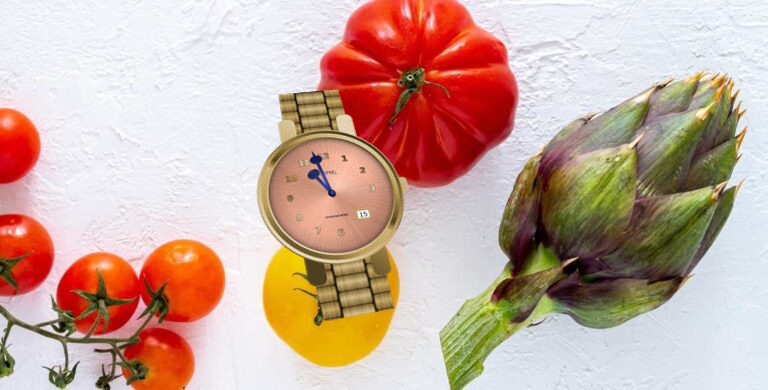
10:58
